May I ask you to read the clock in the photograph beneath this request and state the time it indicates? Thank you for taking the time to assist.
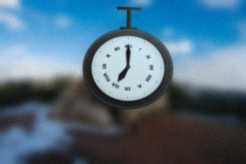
7:00
